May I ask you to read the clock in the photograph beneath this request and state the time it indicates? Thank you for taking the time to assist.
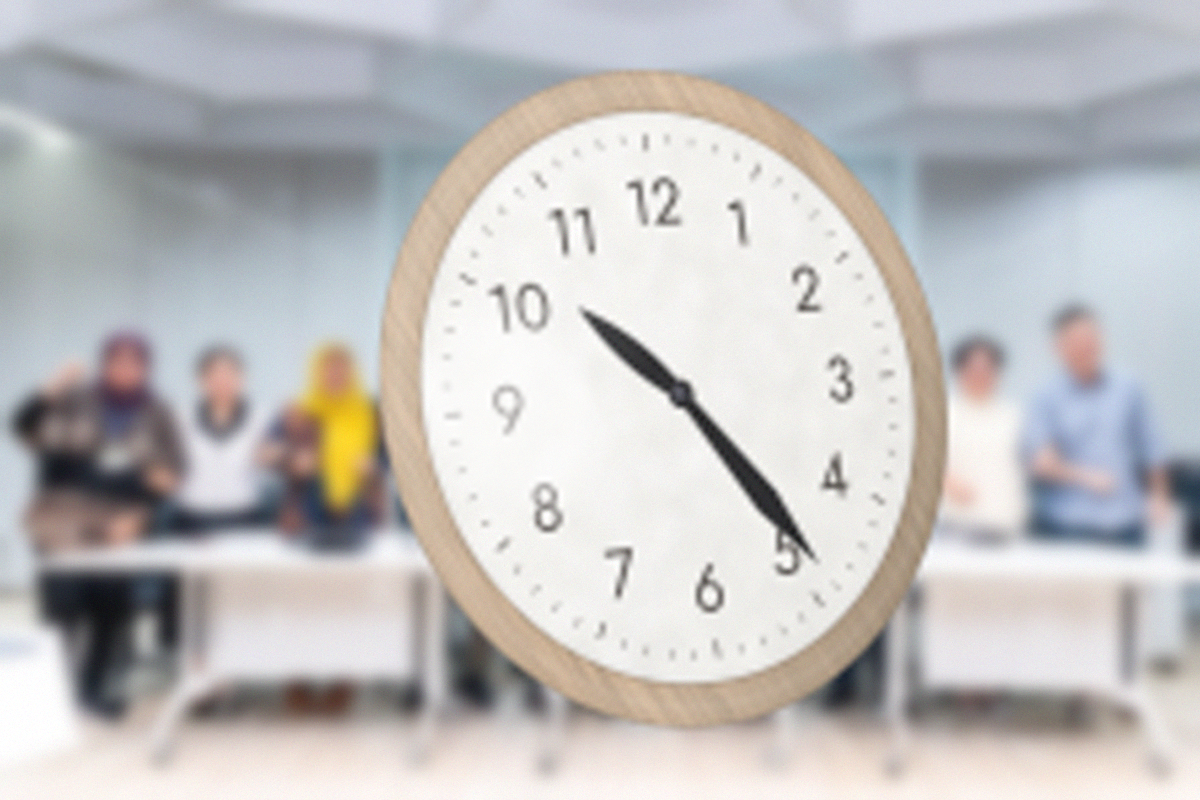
10:24
